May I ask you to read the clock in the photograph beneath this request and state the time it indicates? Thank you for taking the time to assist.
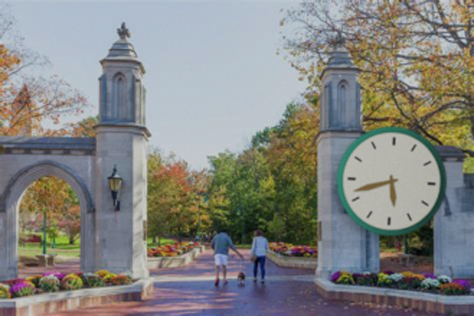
5:42
